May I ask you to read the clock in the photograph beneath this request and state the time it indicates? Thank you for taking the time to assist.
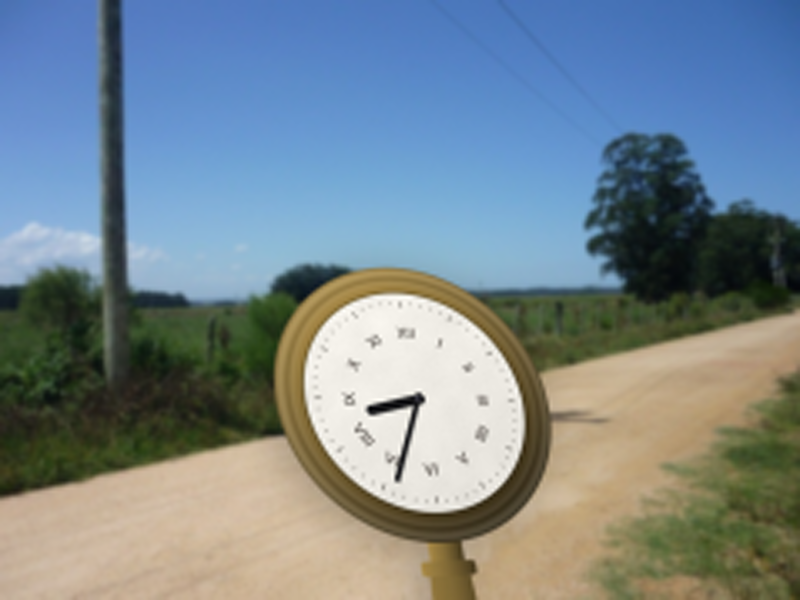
8:34
